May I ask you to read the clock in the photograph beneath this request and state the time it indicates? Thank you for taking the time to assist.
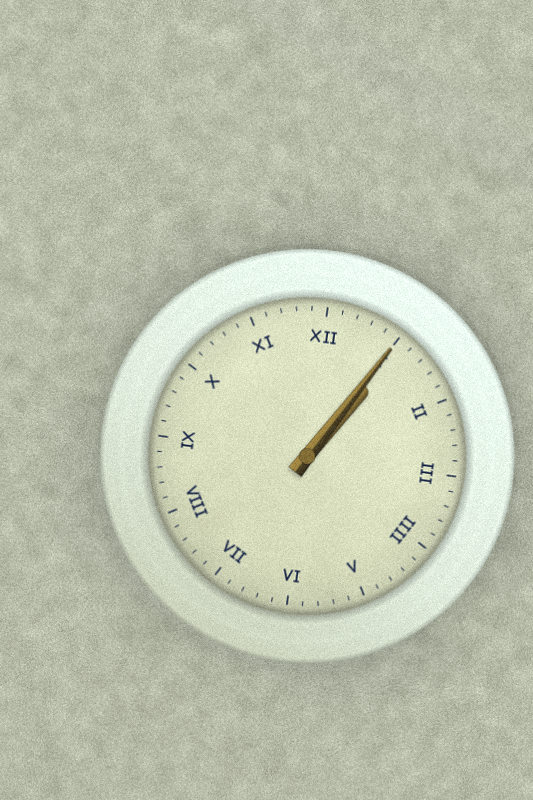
1:05
